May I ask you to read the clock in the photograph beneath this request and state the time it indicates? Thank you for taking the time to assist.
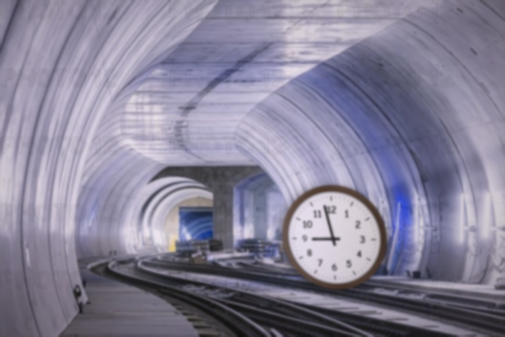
8:58
